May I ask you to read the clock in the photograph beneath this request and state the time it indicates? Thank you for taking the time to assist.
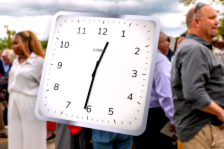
12:31
